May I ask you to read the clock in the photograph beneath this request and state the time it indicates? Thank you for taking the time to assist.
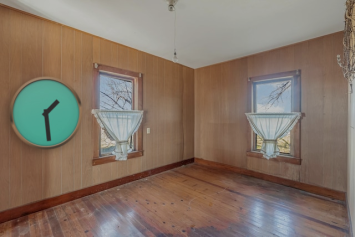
1:29
